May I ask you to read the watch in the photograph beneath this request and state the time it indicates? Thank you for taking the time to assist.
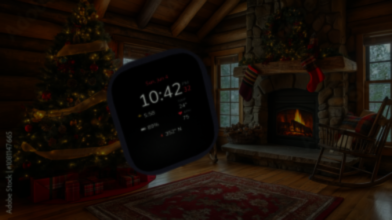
10:42
